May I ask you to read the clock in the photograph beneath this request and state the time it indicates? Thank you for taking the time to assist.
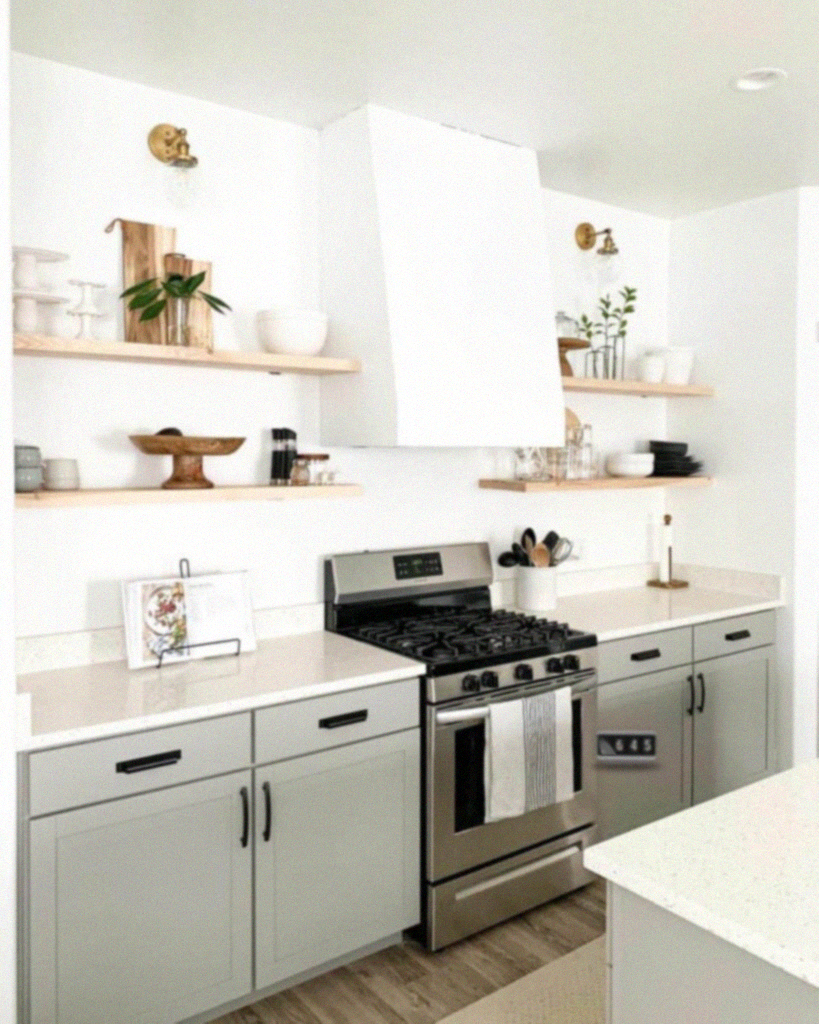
6:45
